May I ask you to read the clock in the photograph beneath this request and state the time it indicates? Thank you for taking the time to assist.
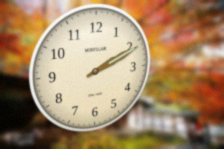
2:11
